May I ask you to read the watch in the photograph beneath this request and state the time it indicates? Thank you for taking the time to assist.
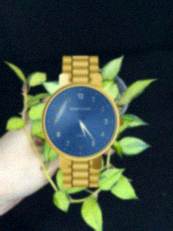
5:24
